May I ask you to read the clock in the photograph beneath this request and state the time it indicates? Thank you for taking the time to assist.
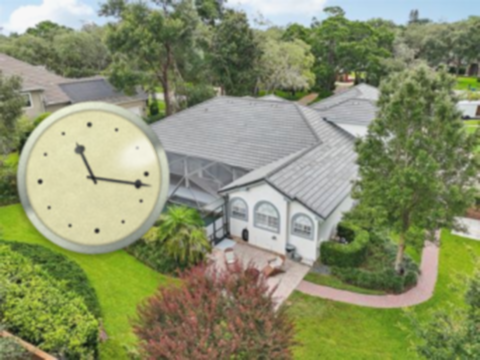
11:17
